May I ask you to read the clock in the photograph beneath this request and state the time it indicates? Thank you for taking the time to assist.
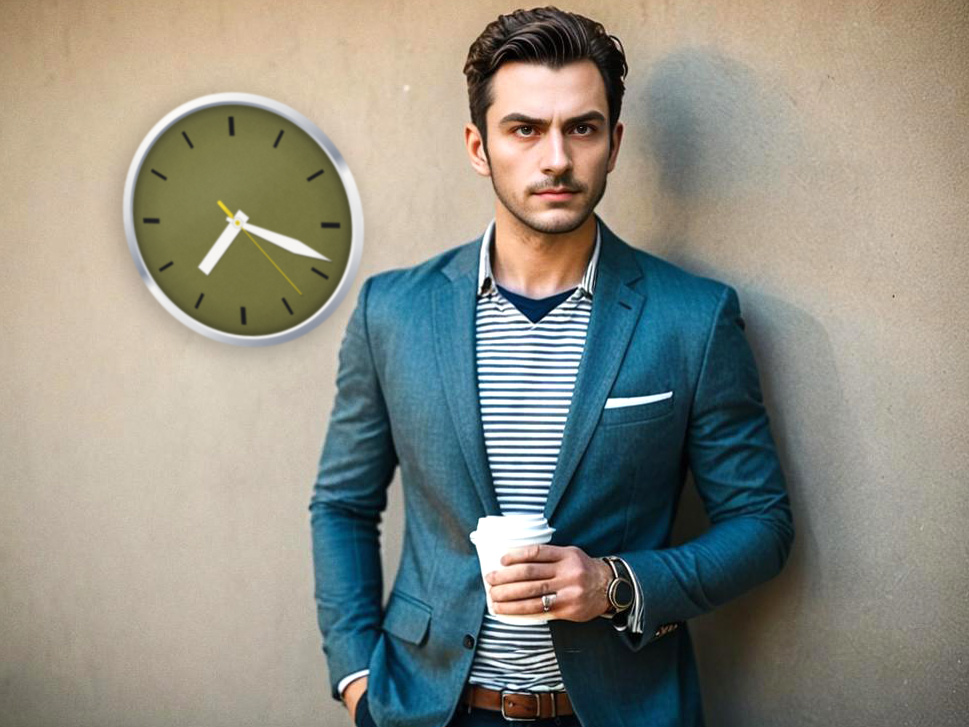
7:18:23
